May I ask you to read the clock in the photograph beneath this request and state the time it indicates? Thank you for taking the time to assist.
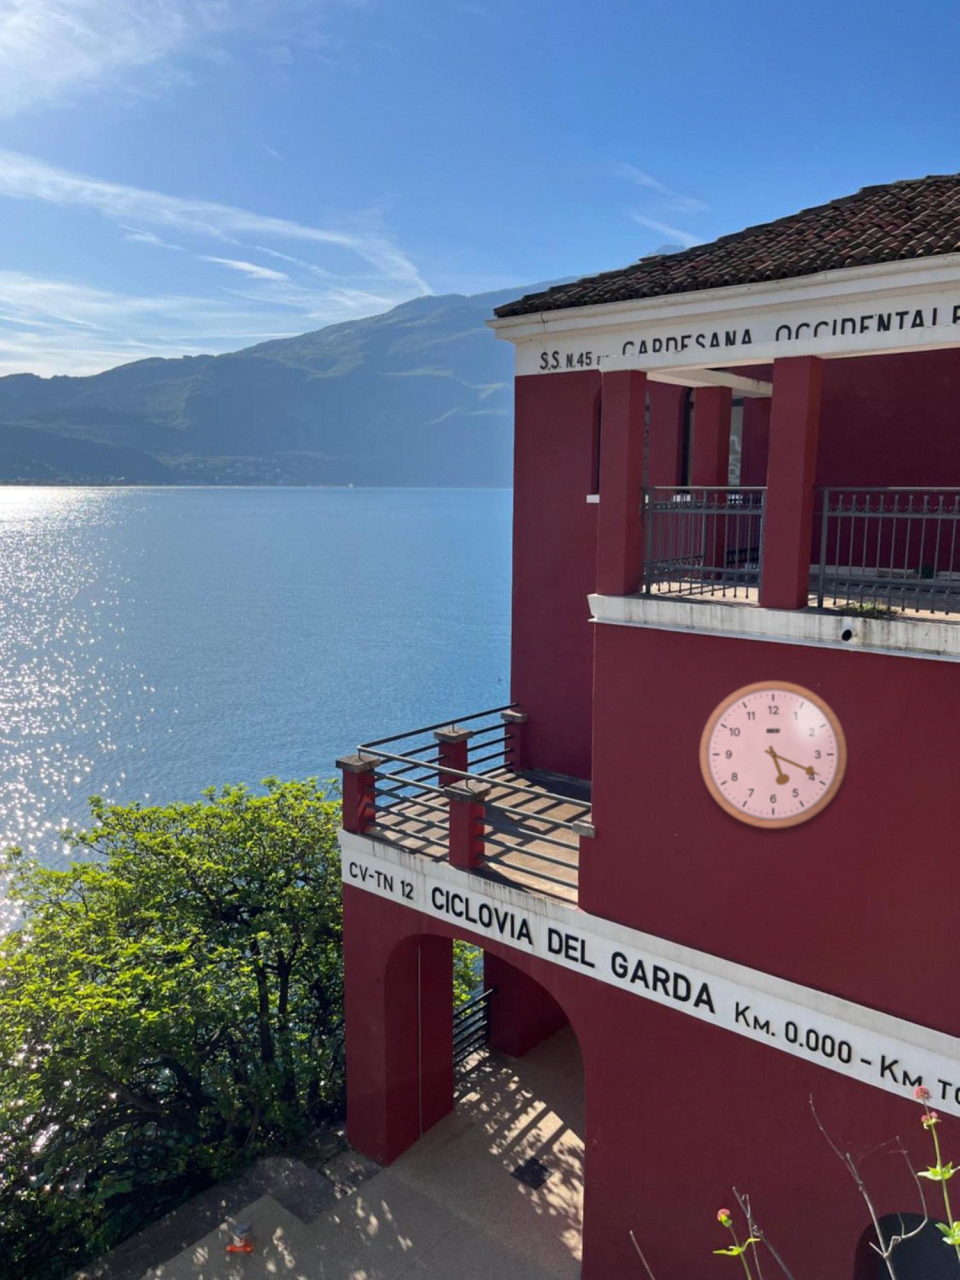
5:19
